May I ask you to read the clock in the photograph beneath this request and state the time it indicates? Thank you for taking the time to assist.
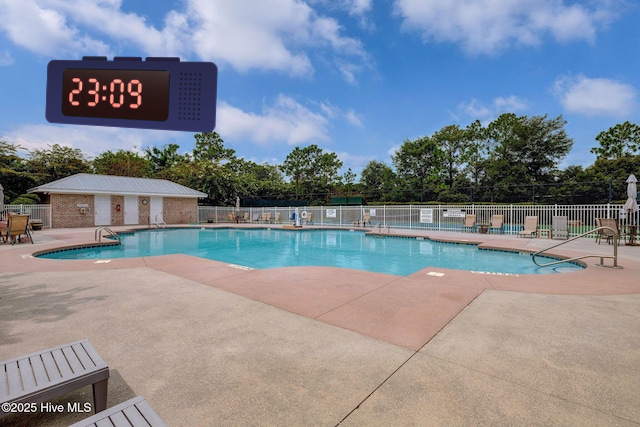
23:09
